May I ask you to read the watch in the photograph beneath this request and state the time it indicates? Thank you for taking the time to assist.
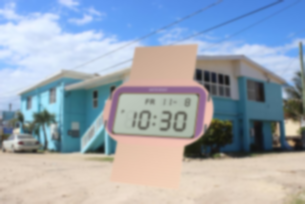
10:30
